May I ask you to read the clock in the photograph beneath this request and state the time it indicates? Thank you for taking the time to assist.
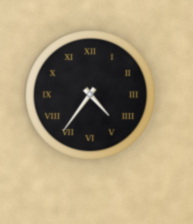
4:36
